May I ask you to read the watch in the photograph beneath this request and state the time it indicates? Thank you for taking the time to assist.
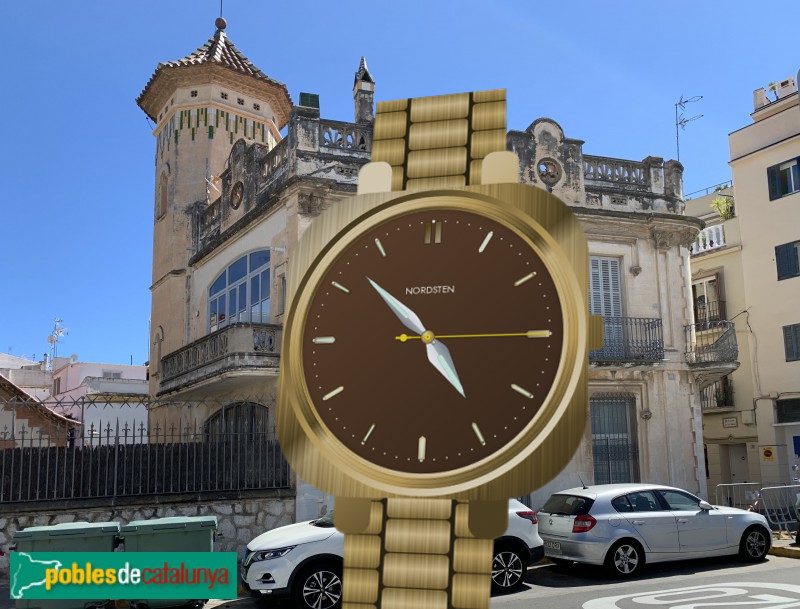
4:52:15
